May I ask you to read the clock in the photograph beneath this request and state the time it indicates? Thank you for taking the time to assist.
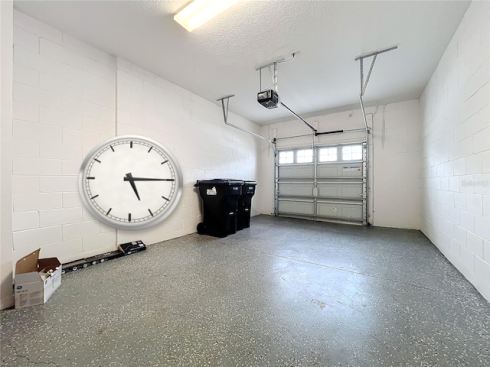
5:15
